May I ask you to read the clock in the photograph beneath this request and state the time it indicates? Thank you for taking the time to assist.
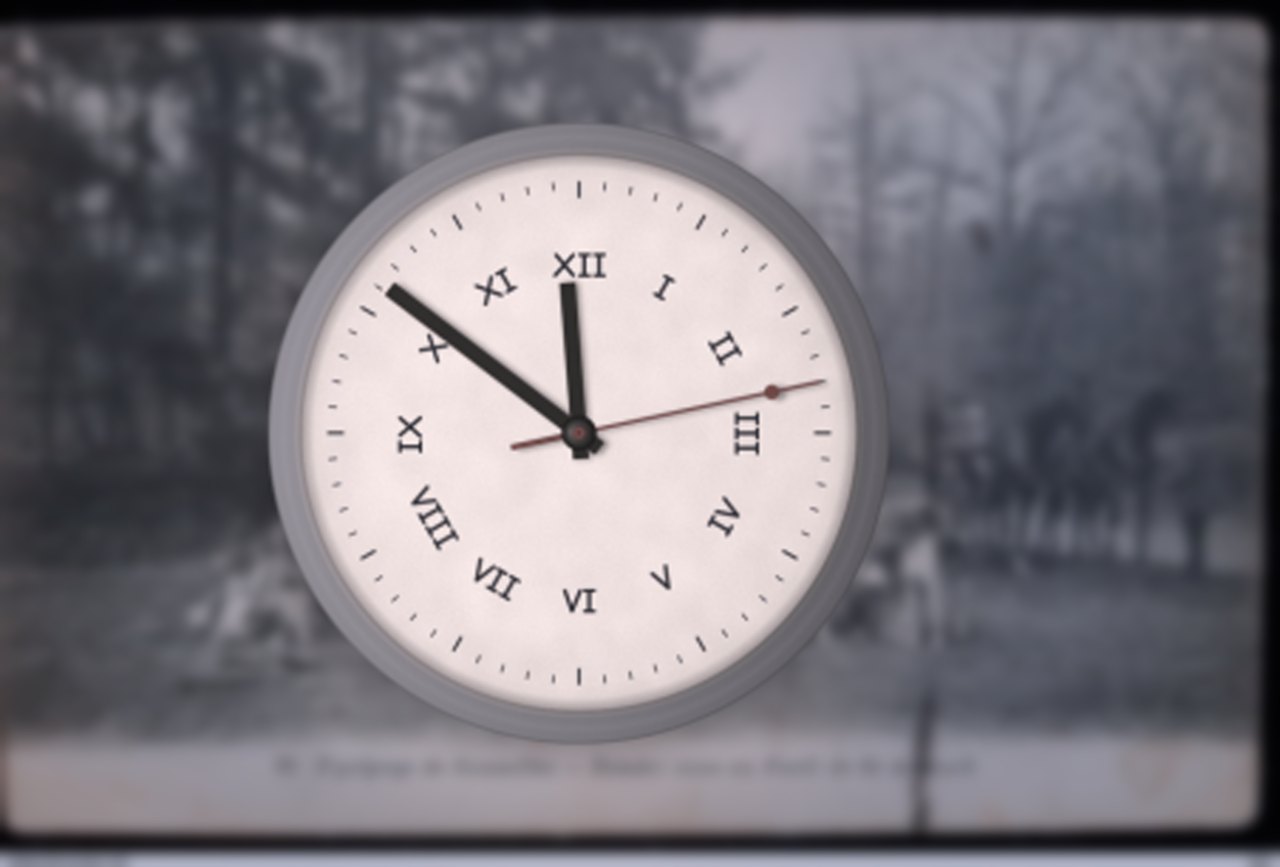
11:51:13
